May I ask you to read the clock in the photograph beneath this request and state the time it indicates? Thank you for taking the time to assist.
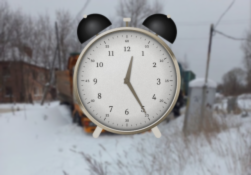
12:25
